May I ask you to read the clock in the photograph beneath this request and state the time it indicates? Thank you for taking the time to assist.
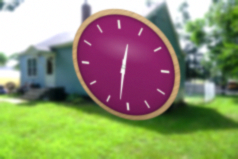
12:32
